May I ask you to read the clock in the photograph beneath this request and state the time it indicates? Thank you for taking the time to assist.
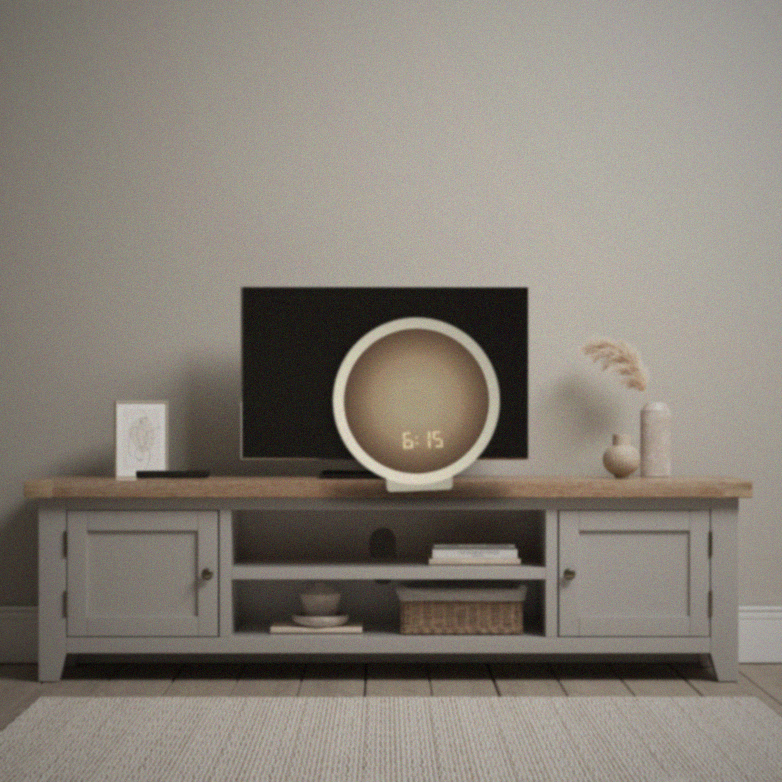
6:15
